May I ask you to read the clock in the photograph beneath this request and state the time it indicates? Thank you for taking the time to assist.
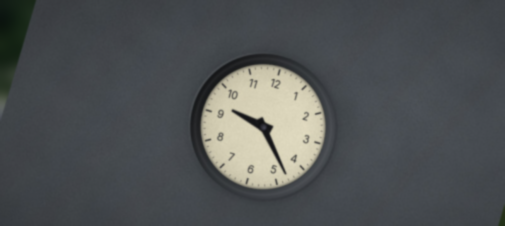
9:23
